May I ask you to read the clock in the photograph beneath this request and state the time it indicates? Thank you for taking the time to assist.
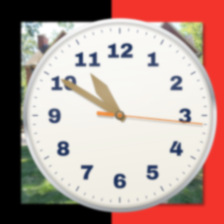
10:50:16
